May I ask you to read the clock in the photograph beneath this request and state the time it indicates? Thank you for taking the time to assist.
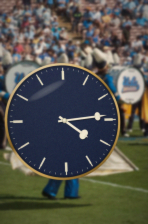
4:14
